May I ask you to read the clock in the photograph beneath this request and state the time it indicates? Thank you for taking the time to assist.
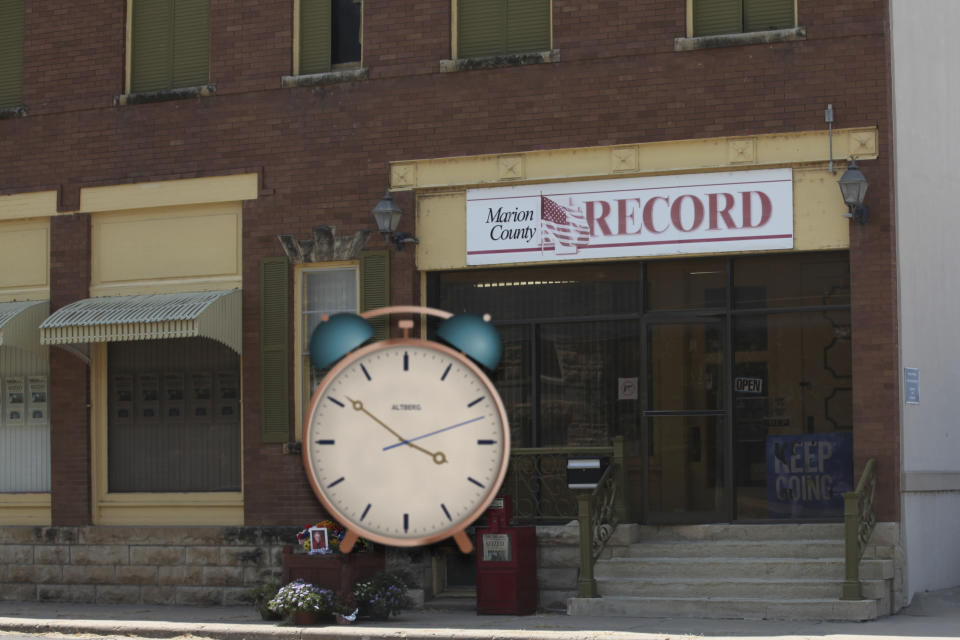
3:51:12
